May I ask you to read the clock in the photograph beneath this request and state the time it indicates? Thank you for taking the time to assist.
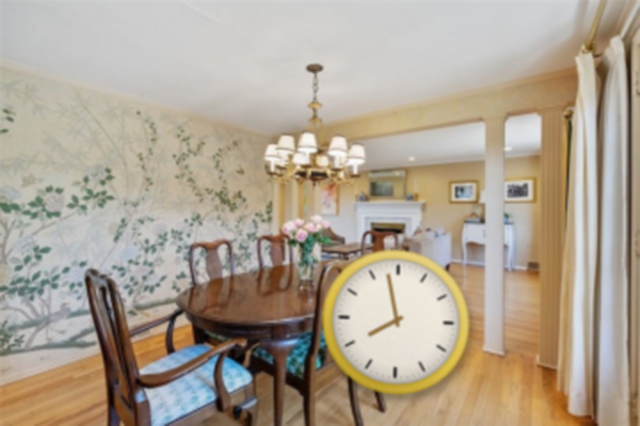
7:58
